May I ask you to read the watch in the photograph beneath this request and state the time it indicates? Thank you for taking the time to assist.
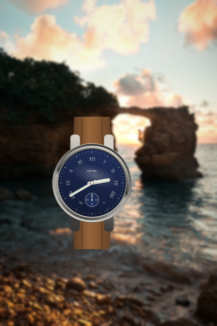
2:40
